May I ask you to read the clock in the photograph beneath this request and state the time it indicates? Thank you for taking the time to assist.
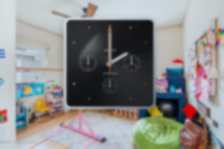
2:00
